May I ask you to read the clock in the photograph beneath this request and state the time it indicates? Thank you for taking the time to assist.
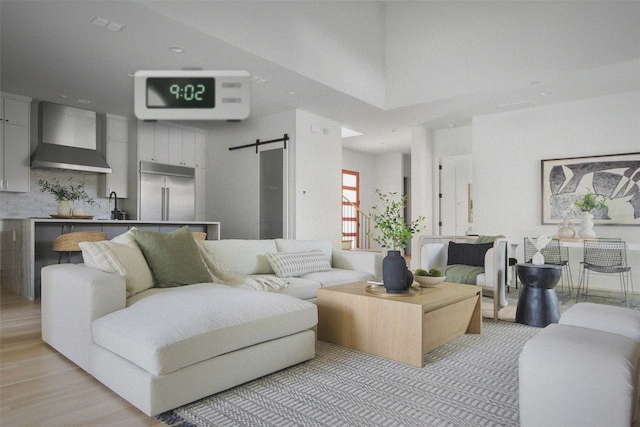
9:02
